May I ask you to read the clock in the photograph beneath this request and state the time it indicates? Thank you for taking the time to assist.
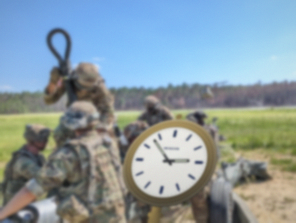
2:53
